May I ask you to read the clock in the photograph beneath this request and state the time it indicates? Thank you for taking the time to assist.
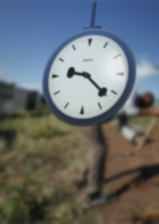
9:22
